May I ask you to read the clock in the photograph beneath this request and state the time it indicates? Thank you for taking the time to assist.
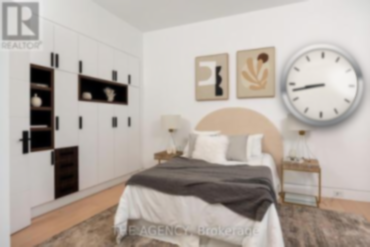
8:43
